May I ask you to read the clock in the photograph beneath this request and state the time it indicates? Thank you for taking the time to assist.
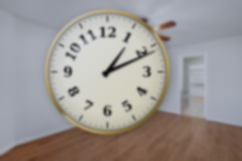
1:11
